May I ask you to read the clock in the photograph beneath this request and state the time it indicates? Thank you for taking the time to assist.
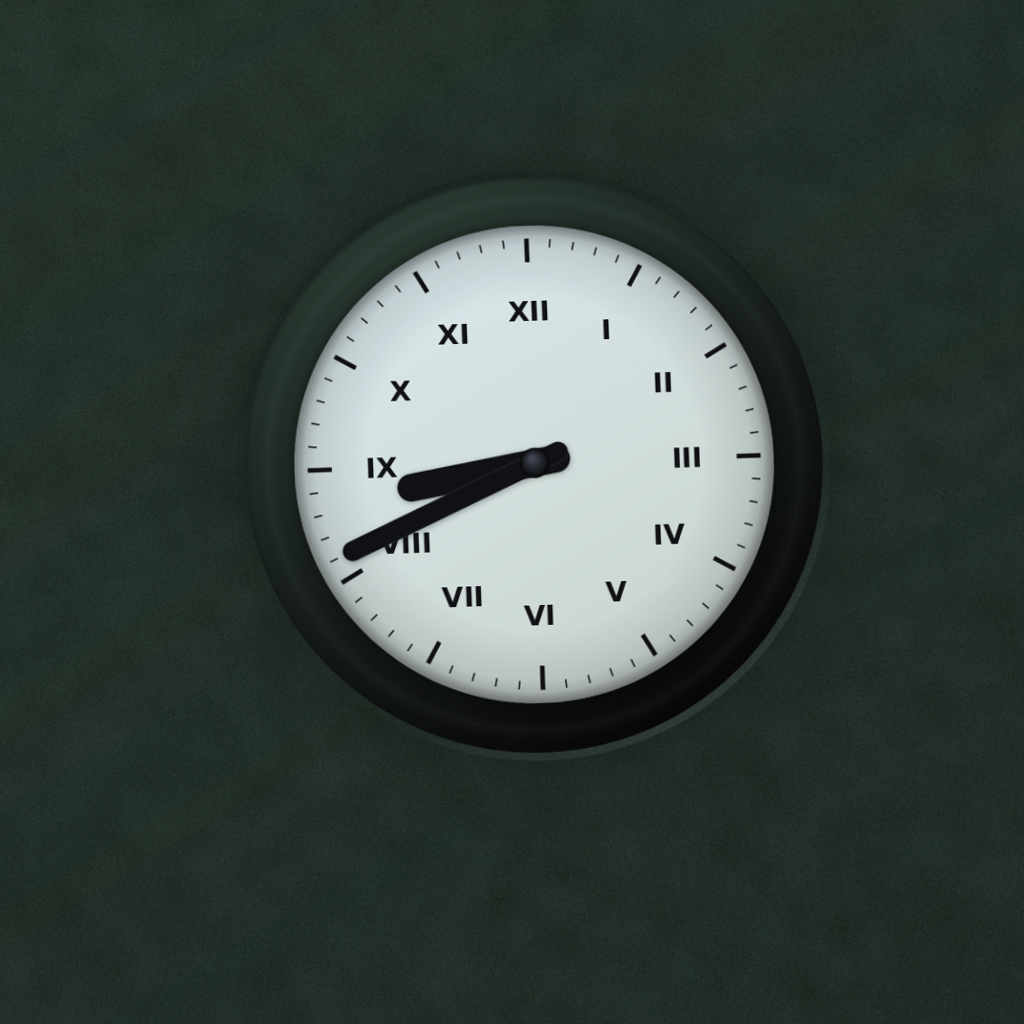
8:41
